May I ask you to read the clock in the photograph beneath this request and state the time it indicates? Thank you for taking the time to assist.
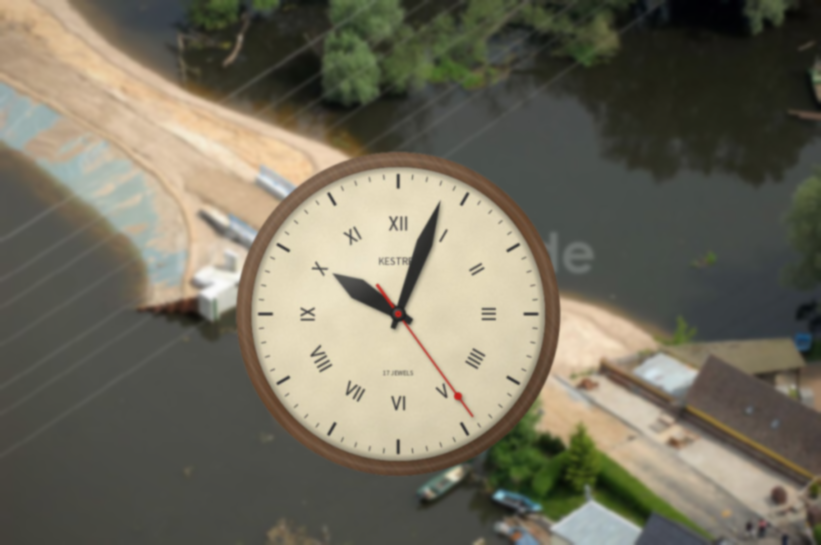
10:03:24
